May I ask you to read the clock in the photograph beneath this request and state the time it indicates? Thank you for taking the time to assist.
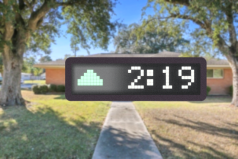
2:19
